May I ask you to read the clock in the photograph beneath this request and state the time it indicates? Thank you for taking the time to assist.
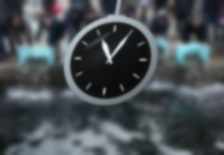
11:05
